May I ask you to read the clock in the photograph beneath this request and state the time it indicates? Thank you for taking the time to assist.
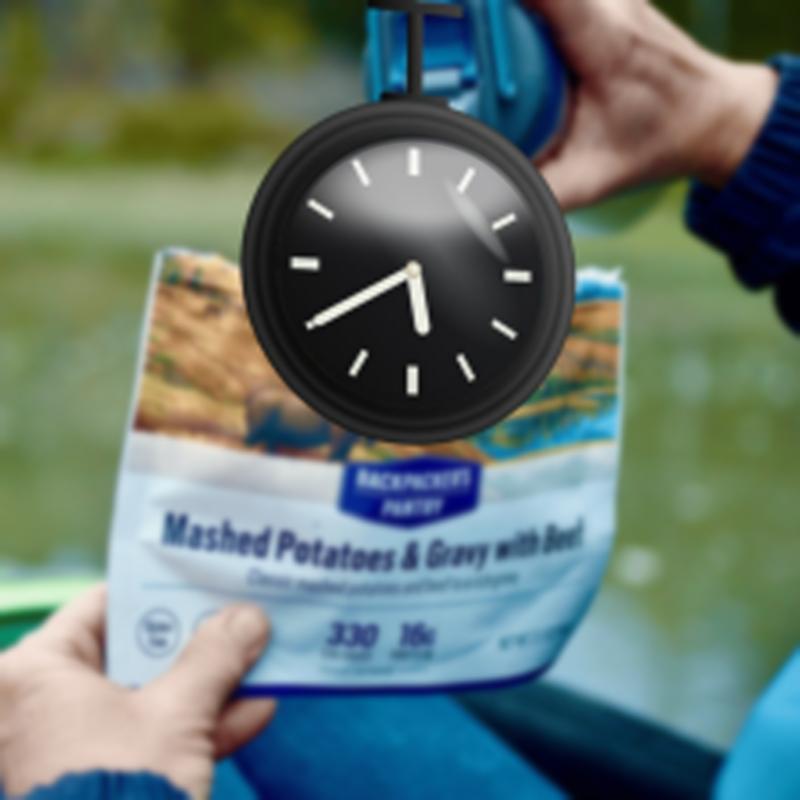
5:40
